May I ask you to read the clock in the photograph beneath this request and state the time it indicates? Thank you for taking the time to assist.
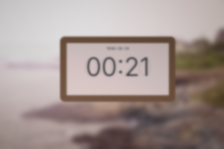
0:21
